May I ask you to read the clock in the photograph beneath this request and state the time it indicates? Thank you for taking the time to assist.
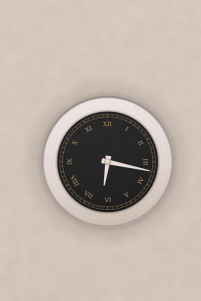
6:17
